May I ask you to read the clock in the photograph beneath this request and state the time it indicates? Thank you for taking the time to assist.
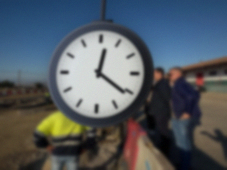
12:21
